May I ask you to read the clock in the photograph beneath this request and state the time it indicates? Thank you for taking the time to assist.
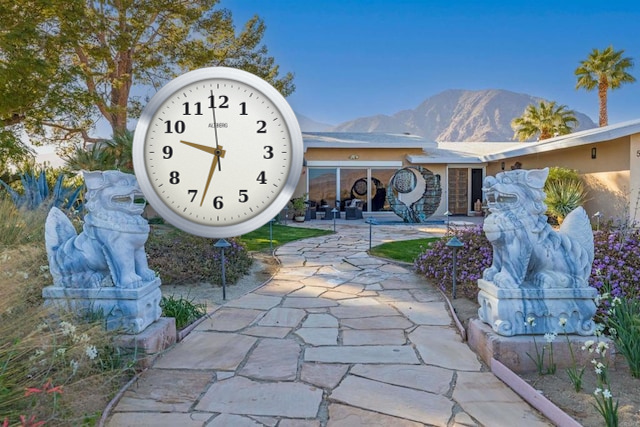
9:32:59
